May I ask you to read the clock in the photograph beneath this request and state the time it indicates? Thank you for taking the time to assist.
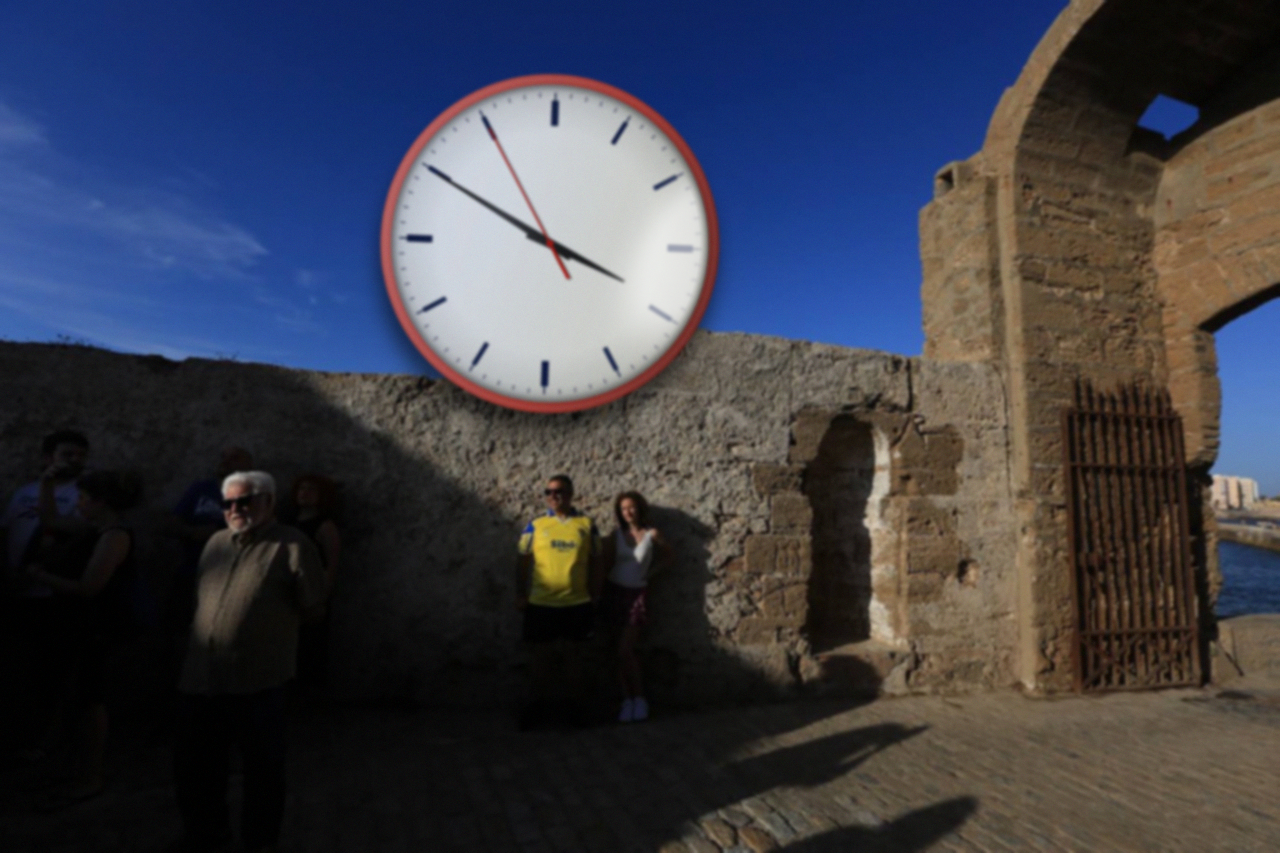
3:49:55
